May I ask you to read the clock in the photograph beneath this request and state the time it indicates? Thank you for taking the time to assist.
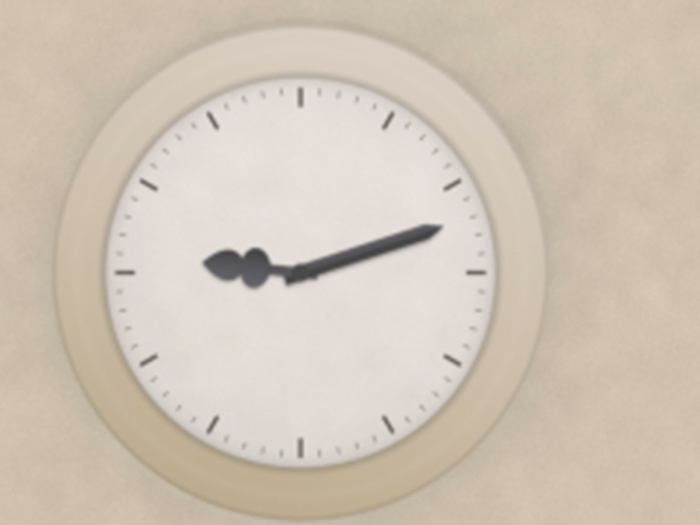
9:12
